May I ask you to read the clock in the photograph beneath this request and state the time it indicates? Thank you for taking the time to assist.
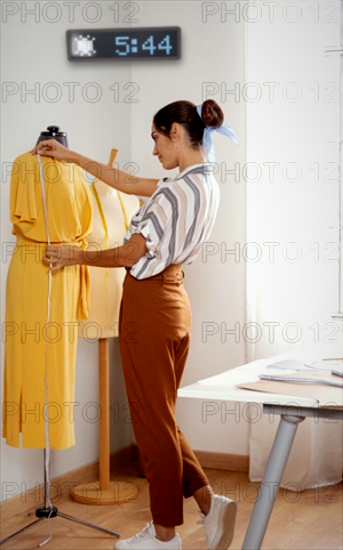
5:44
